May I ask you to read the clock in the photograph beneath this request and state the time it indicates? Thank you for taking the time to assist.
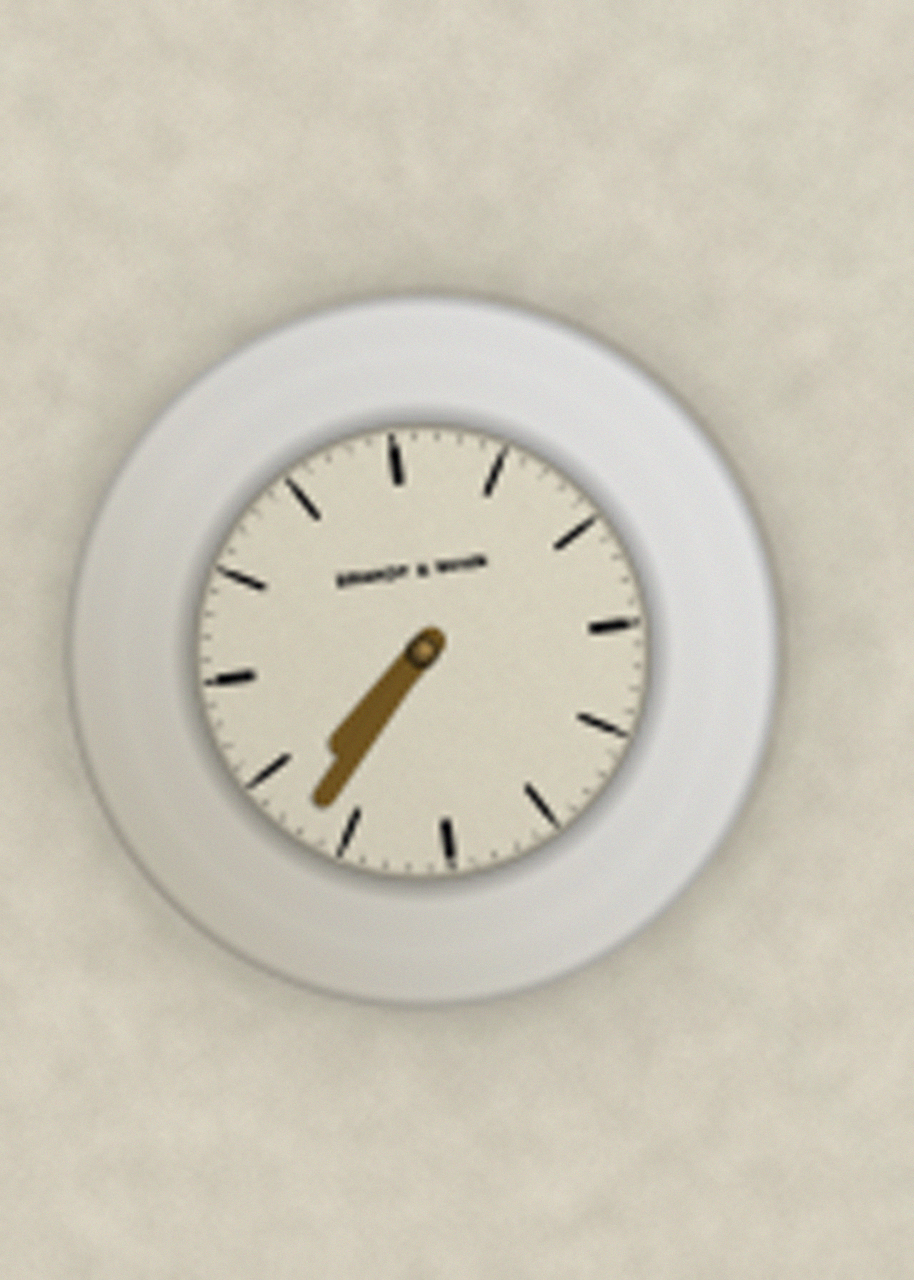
7:37
